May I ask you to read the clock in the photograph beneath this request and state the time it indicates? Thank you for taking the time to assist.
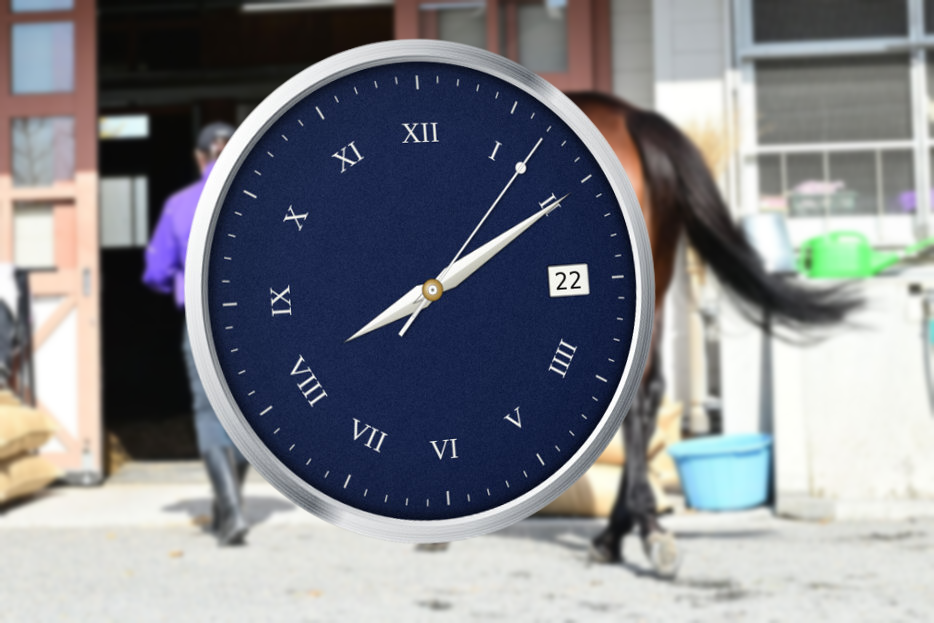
8:10:07
